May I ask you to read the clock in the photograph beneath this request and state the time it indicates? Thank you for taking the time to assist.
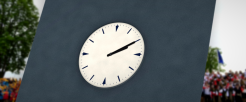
2:10
